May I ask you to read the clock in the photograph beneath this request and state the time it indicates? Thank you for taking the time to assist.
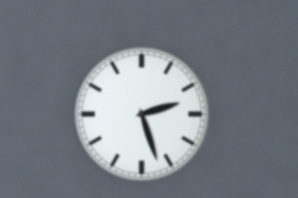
2:27
